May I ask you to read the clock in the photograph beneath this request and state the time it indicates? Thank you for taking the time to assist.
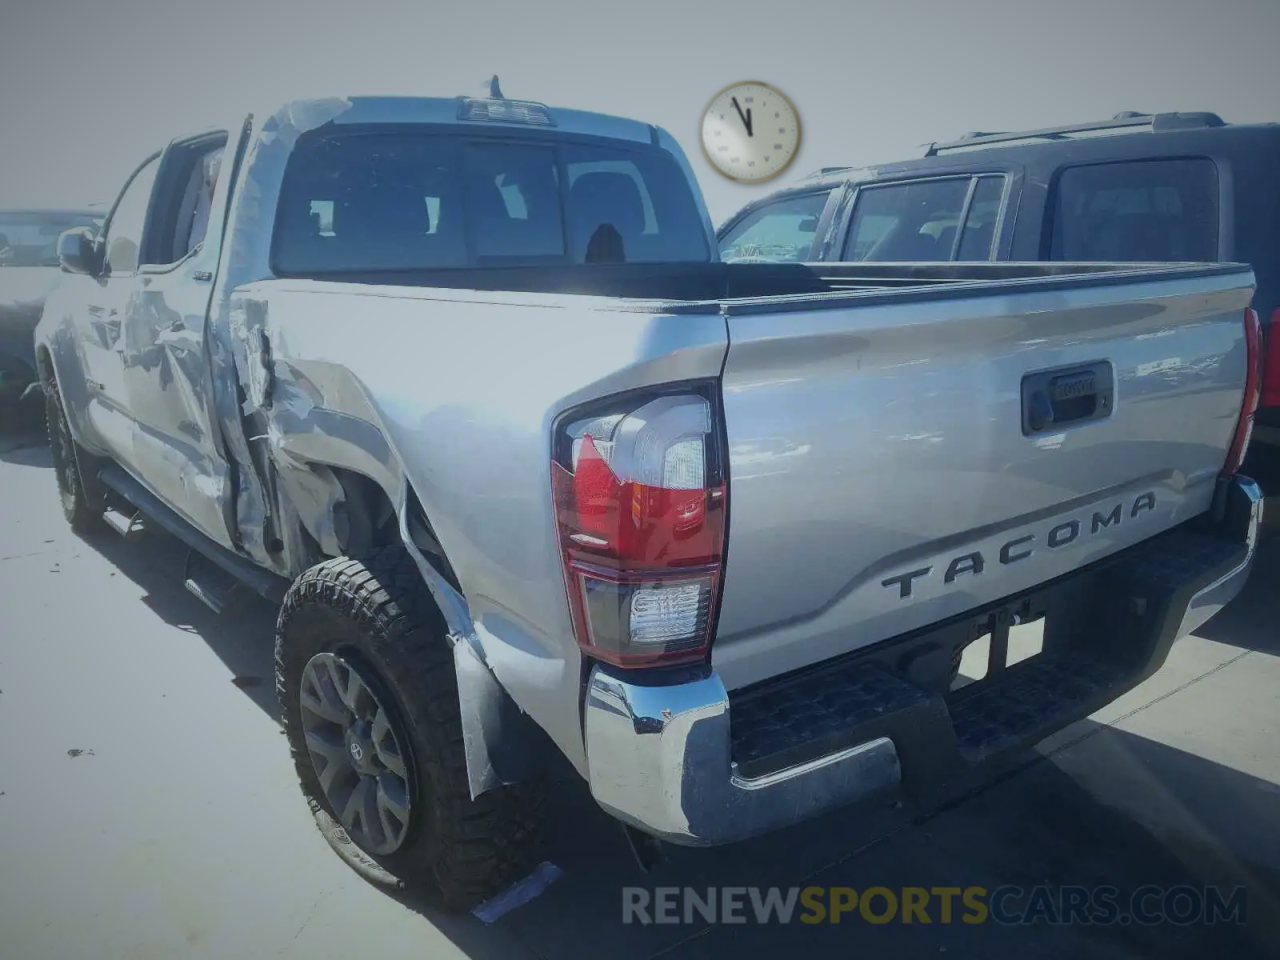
11:56
